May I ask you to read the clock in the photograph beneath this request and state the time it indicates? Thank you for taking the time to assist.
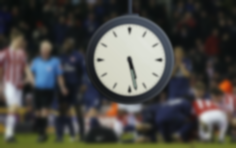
5:28
